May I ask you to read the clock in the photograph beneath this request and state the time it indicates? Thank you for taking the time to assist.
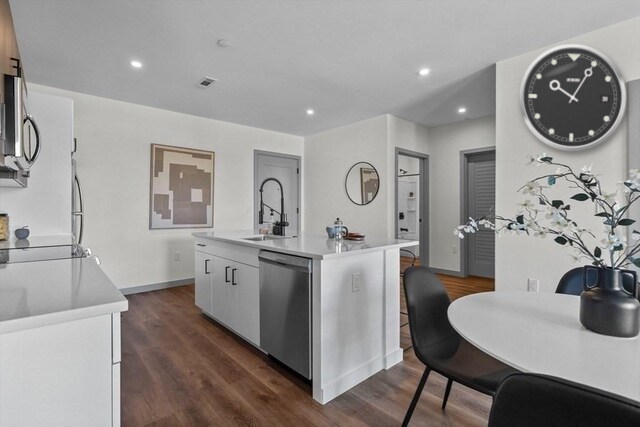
10:05
